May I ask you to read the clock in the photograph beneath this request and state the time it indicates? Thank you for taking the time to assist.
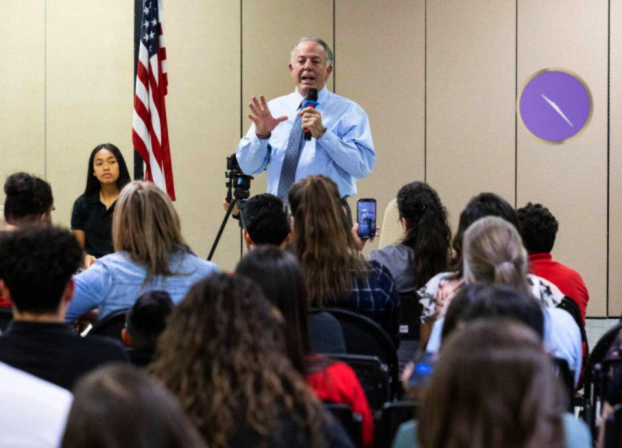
10:23
